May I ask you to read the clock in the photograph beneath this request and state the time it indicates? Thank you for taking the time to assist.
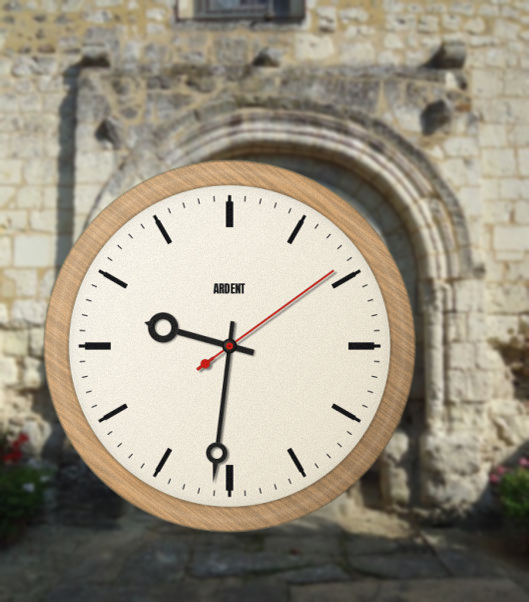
9:31:09
